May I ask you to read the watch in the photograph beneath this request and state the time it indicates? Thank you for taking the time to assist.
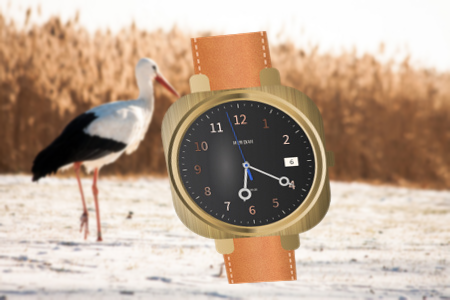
6:19:58
